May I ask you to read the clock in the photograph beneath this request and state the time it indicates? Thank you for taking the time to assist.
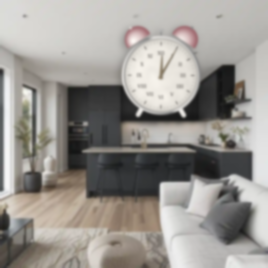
12:05
